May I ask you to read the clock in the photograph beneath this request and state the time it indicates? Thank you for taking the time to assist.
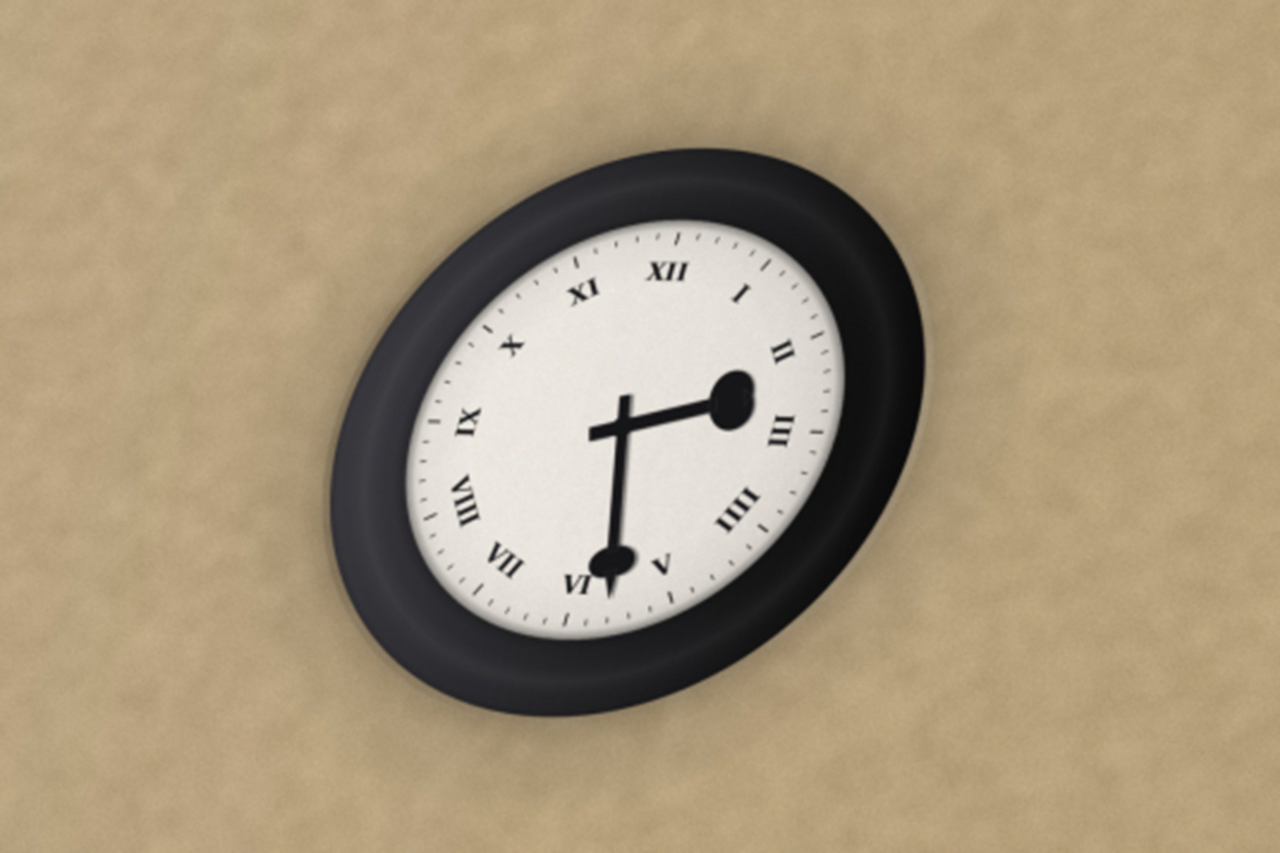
2:28
